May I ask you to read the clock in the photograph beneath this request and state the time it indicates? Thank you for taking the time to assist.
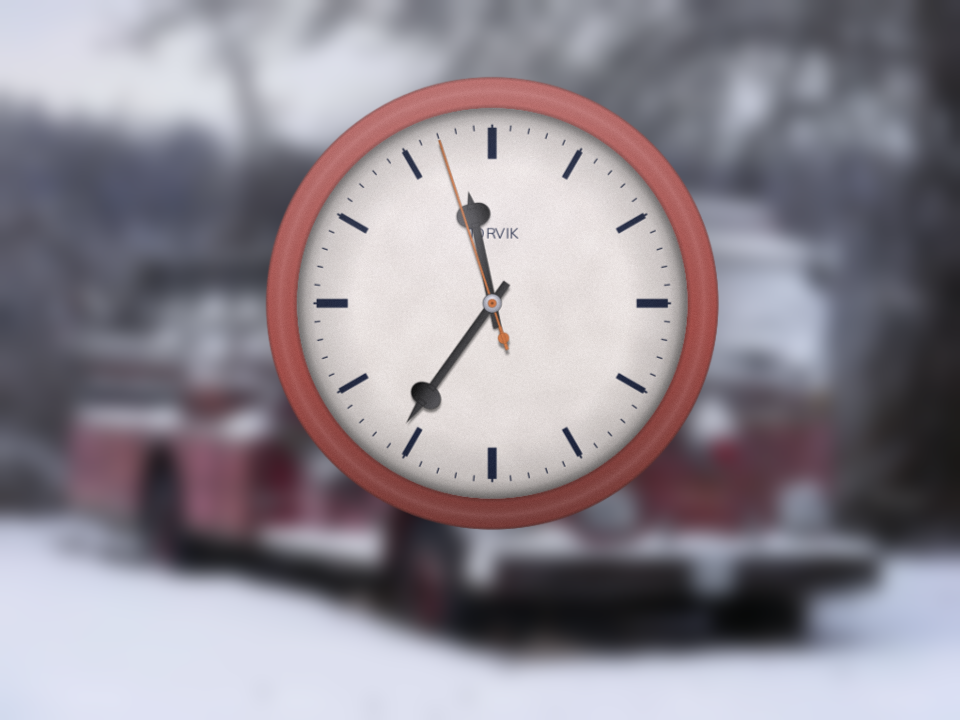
11:35:57
